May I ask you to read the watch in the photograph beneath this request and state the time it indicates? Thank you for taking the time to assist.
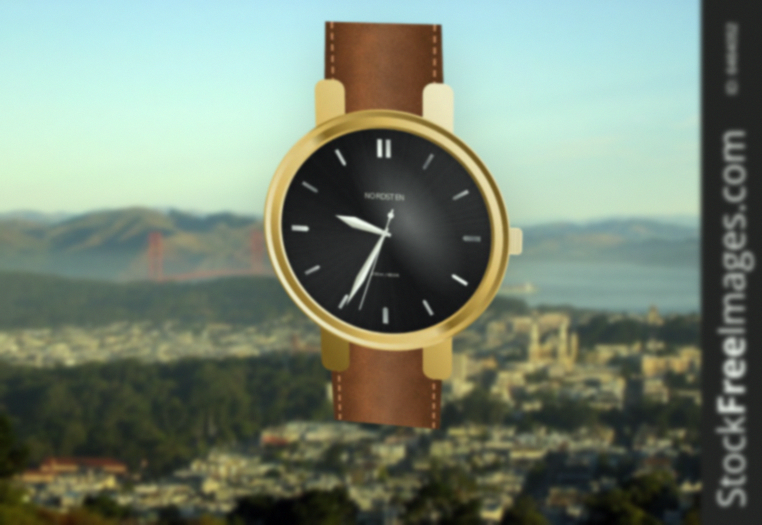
9:34:33
